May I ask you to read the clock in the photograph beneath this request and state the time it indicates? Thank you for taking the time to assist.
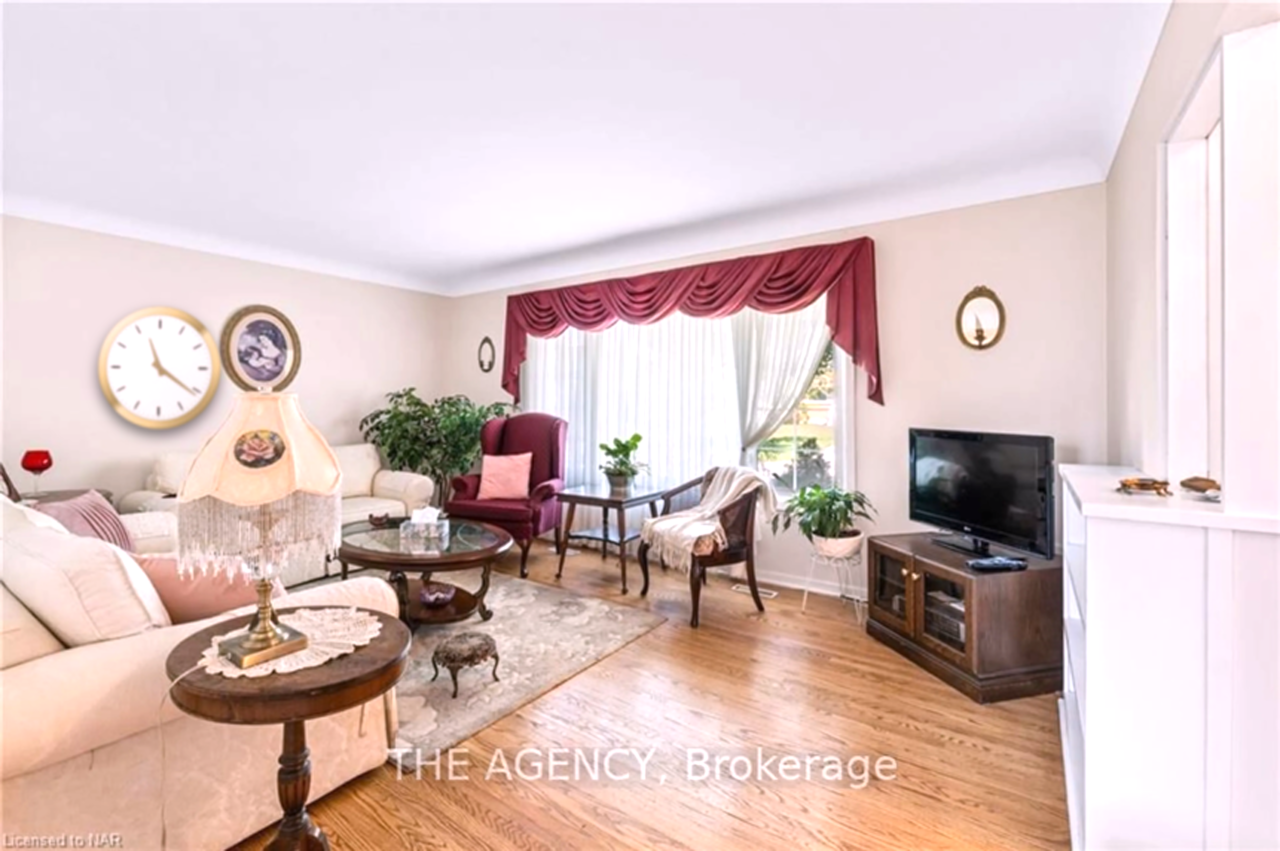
11:21
